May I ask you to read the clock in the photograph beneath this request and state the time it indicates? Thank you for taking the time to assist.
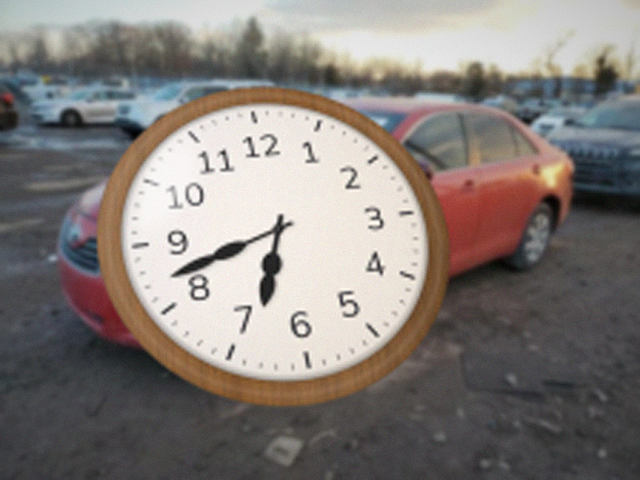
6:42
